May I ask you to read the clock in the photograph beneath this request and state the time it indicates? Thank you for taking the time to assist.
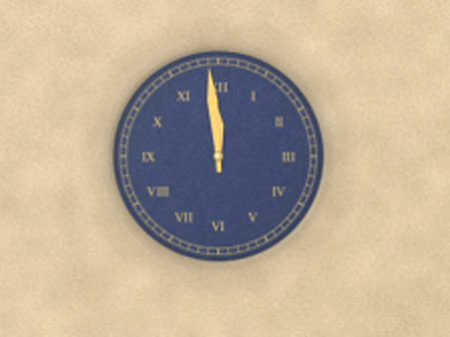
11:59
